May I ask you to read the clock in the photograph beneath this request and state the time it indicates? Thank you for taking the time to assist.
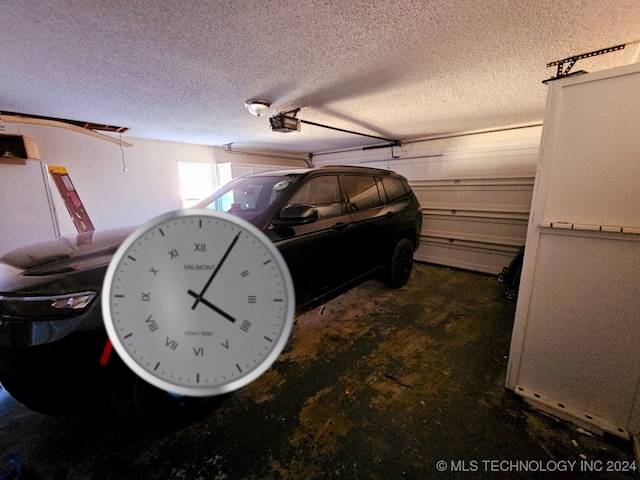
4:05
